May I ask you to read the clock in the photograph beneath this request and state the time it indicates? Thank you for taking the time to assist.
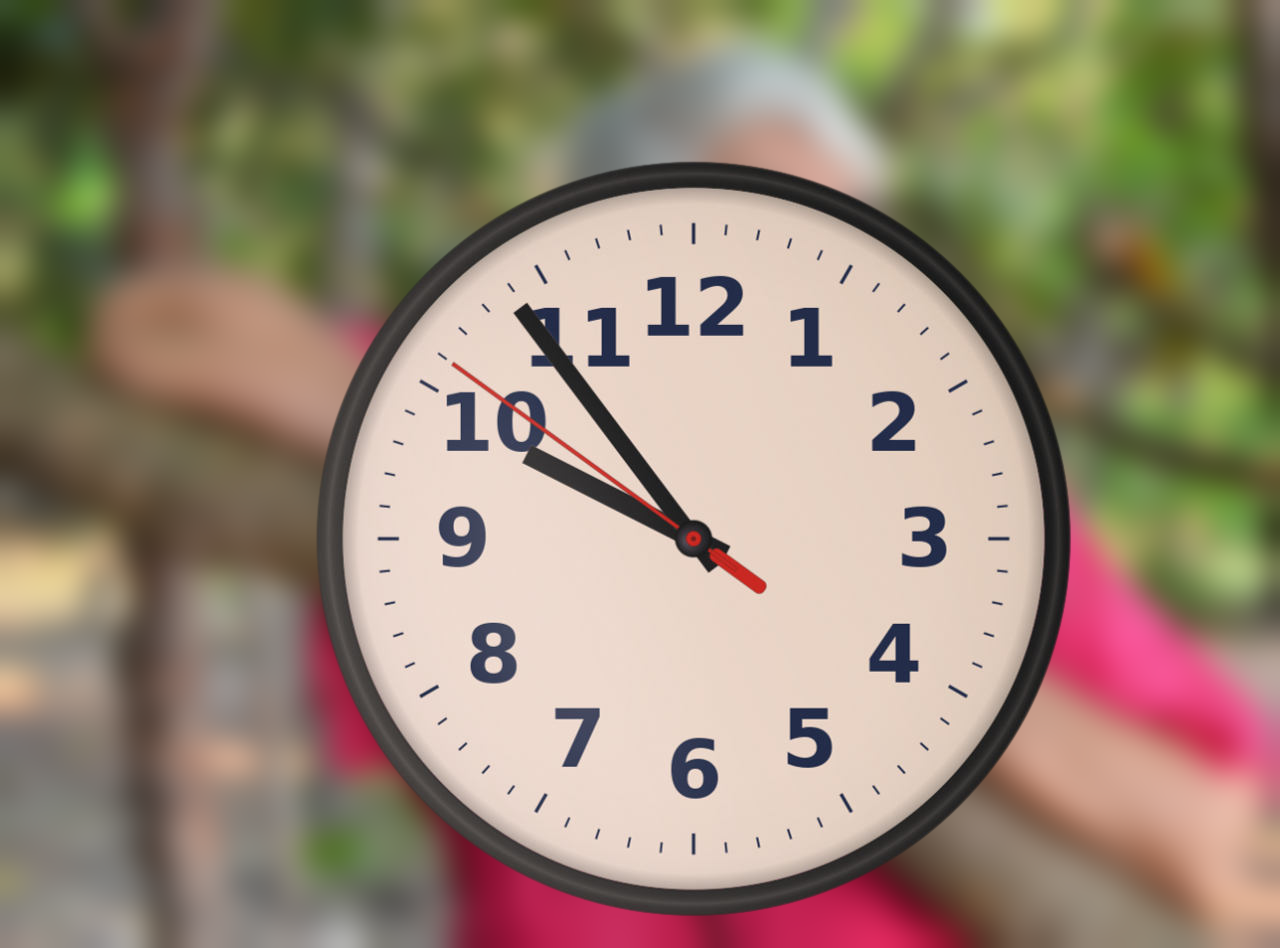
9:53:51
